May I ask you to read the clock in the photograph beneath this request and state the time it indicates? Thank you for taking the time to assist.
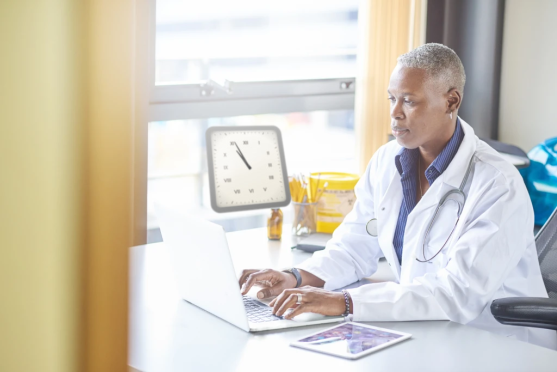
10:56
